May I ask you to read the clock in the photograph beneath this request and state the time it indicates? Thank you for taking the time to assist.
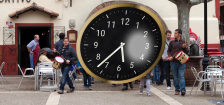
5:37
